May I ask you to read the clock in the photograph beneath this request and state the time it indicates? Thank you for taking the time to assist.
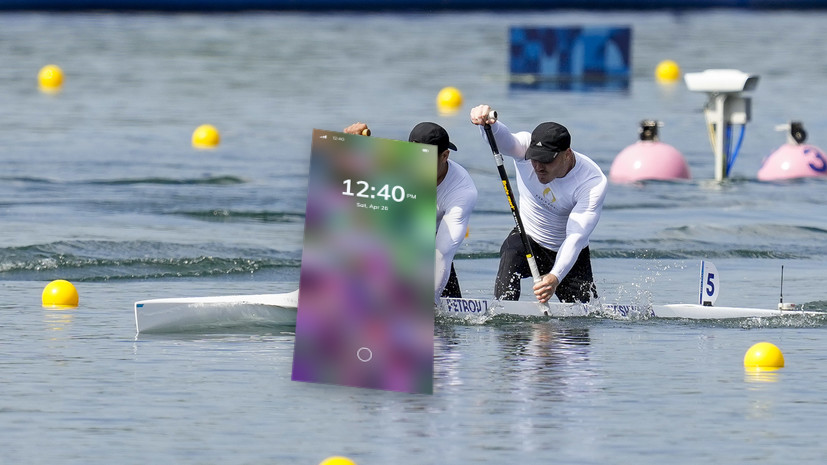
12:40
